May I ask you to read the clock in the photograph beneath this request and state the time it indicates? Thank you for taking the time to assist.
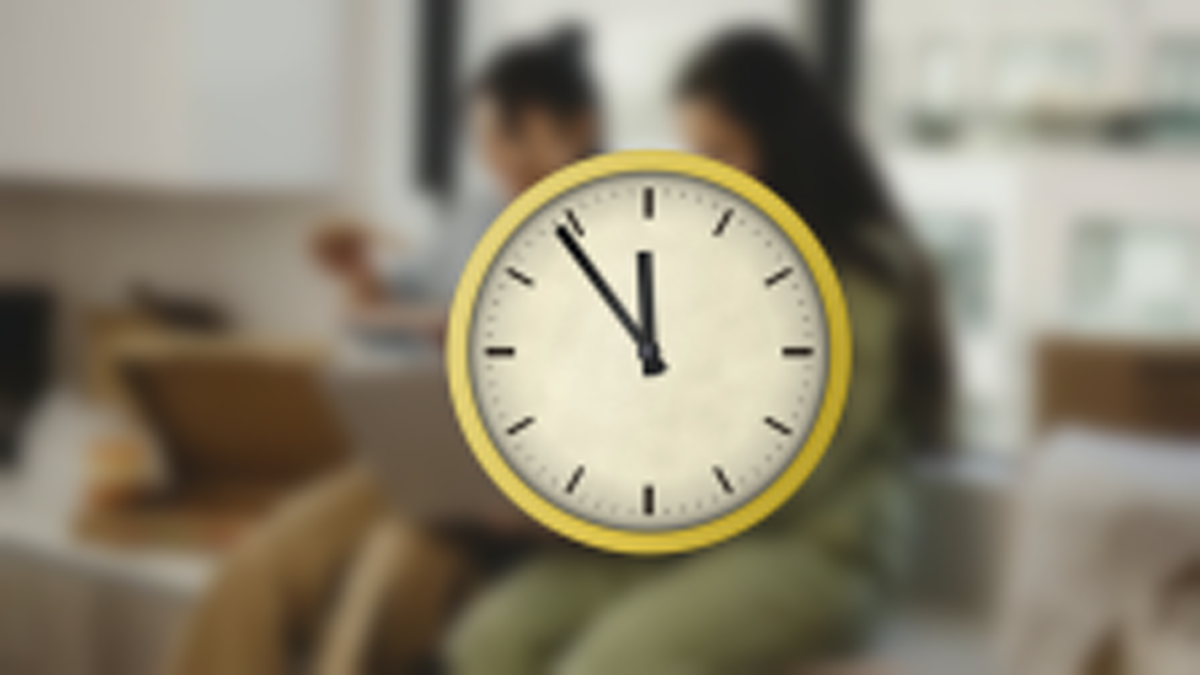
11:54
